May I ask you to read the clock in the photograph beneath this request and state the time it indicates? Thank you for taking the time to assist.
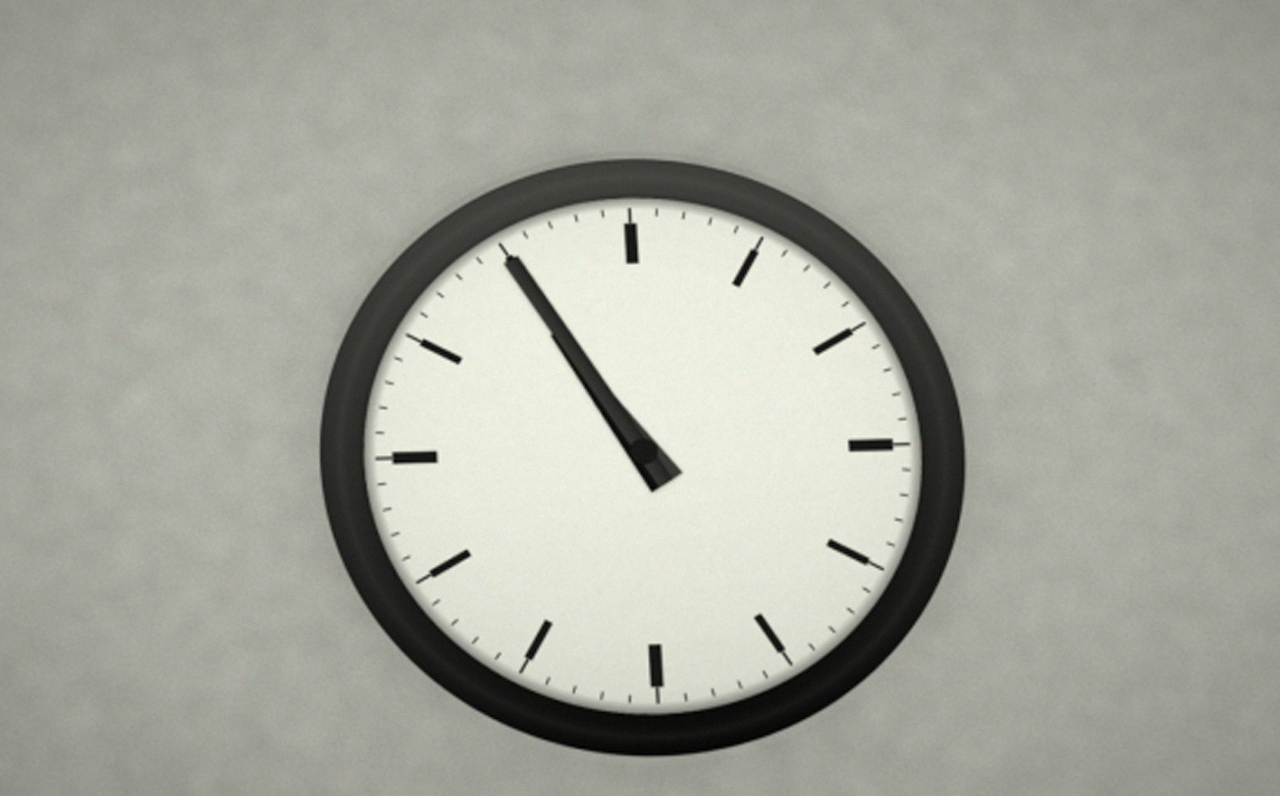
10:55
